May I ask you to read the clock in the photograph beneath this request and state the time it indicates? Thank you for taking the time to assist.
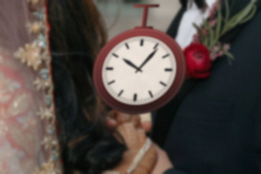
10:06
